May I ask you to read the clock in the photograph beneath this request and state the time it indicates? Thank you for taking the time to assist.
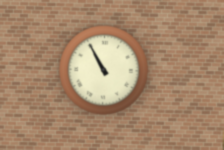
10:55
